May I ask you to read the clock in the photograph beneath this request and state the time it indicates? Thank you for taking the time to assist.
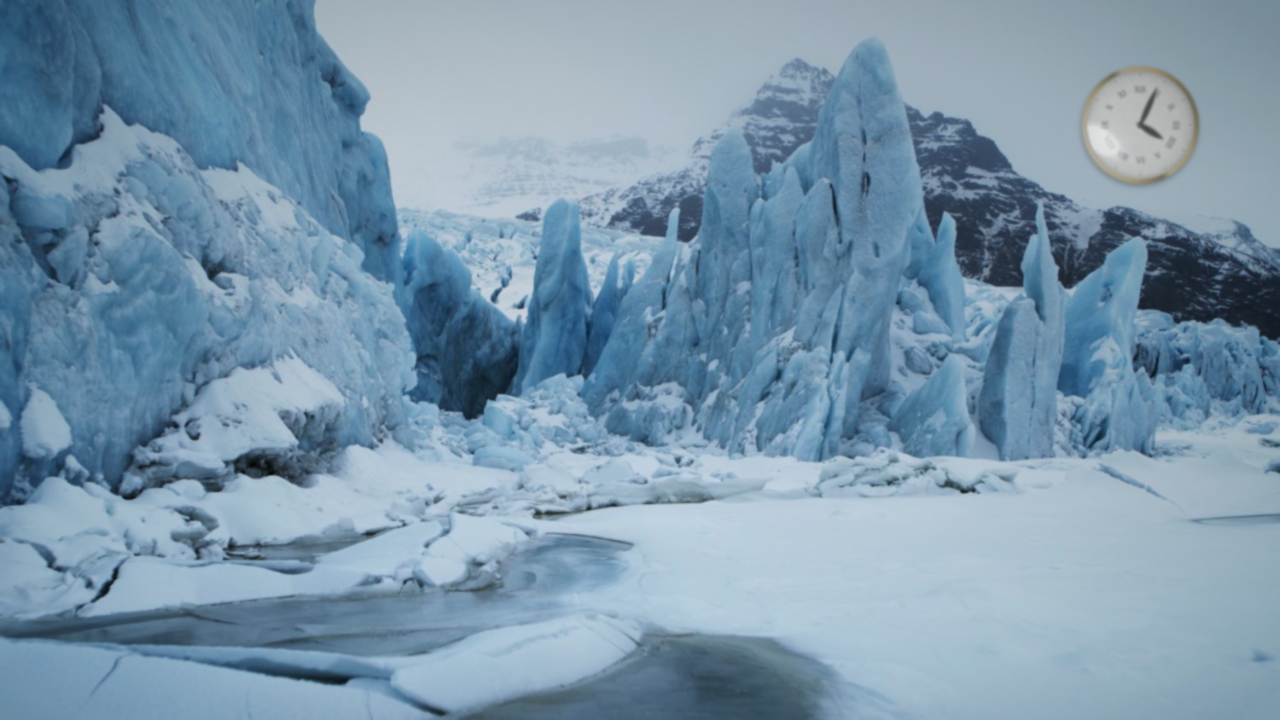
4:04
